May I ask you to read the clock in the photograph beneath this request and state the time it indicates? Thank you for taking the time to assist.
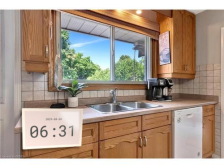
6:31
